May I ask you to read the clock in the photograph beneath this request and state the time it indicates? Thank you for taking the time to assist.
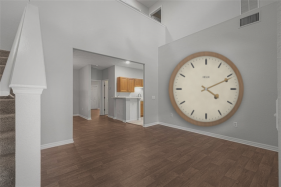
4:11
